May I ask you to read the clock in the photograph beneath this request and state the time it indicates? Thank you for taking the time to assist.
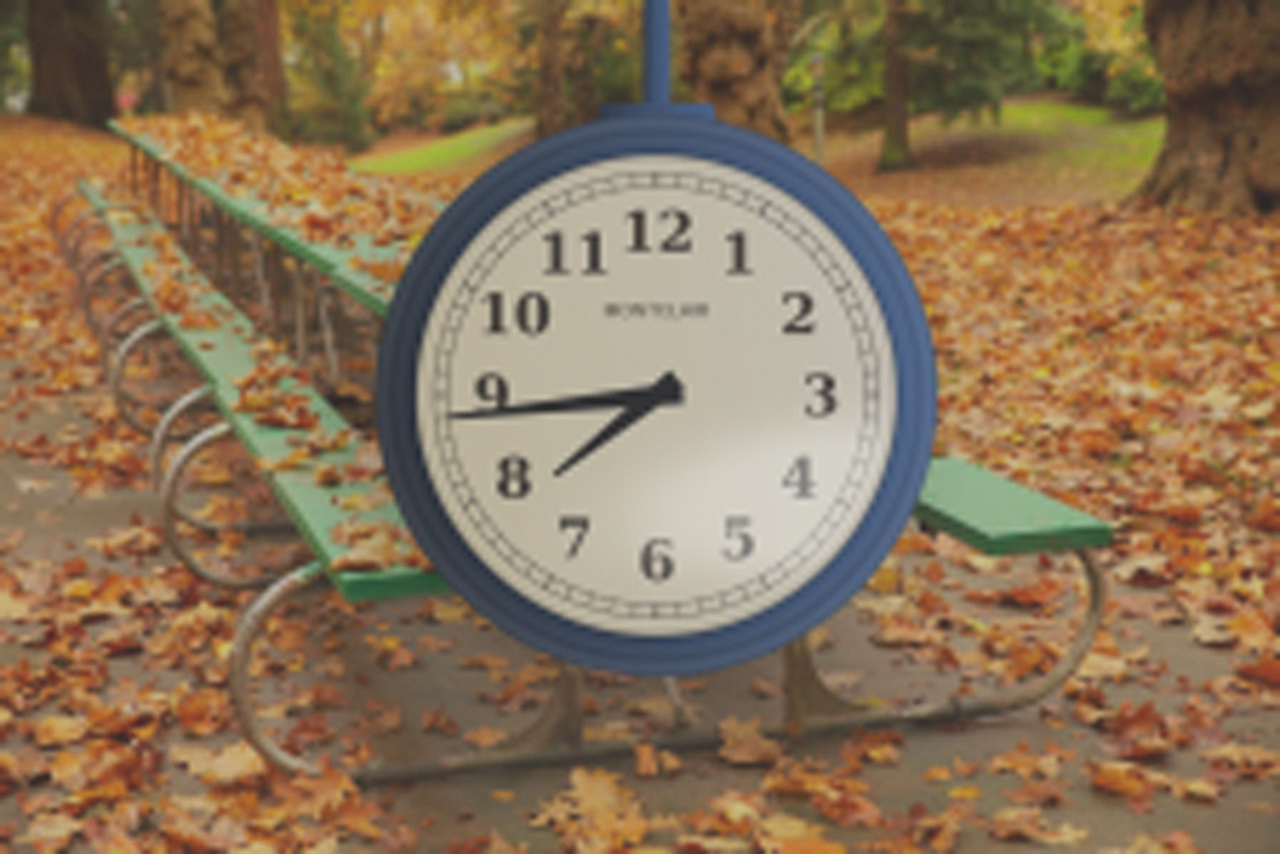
7:44
